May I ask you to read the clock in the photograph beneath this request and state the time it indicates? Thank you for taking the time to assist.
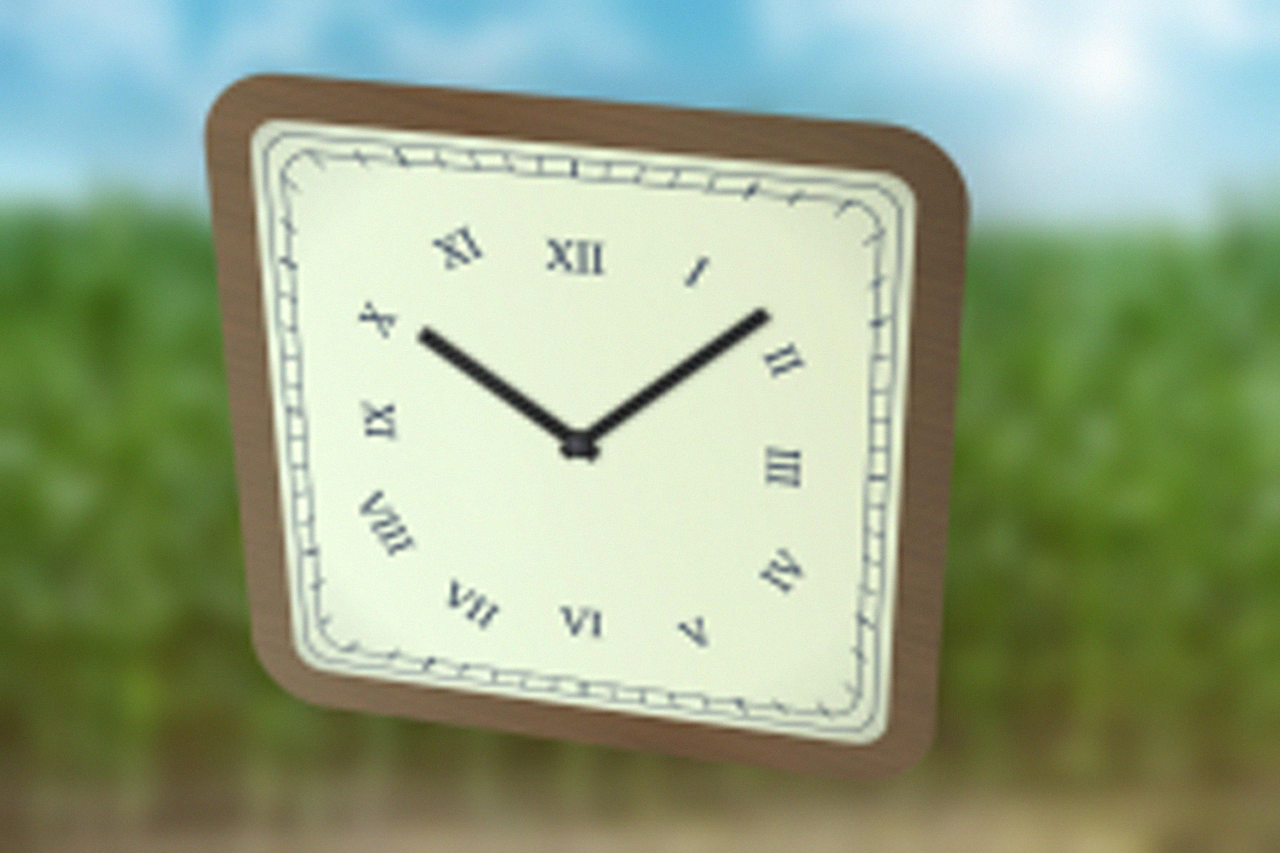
10:08
